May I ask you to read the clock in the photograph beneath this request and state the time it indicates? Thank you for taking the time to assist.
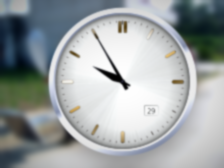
9:55
